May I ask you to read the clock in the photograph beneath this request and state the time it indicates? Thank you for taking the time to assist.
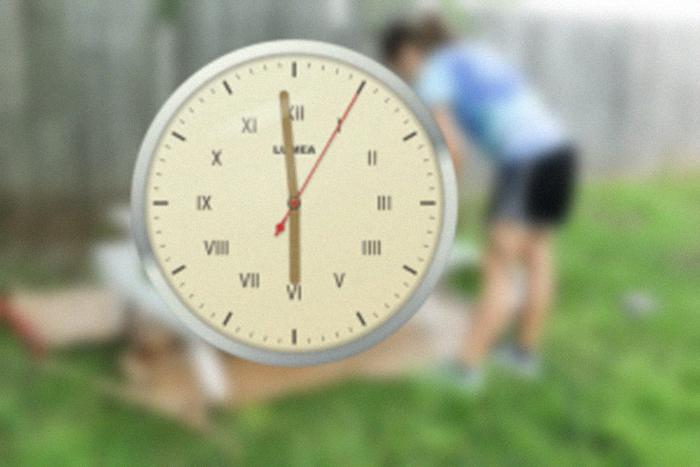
5:59:05
